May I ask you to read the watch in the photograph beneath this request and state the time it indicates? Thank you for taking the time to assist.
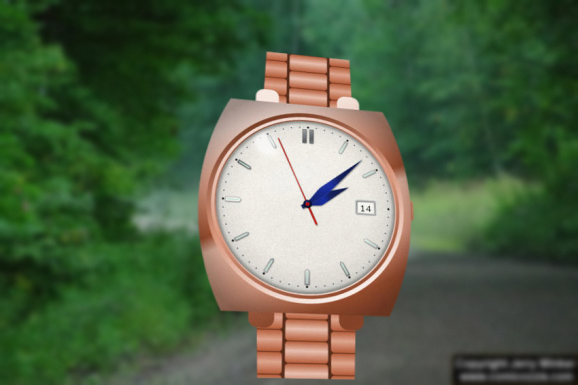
2:07:56
